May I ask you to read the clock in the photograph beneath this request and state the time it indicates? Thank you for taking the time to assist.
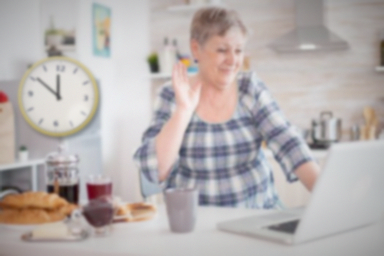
11:51
